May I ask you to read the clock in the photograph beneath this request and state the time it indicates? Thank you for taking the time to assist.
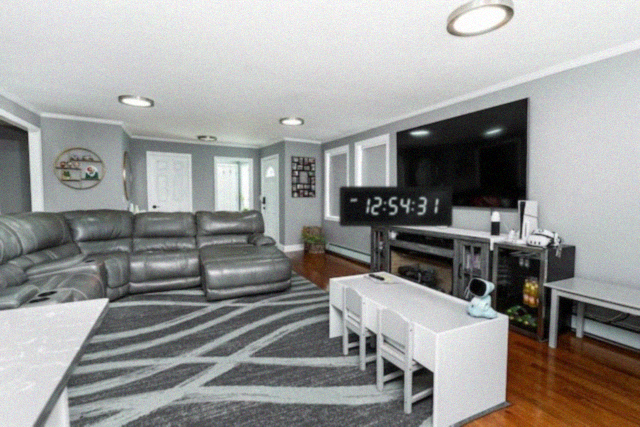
12:54:31
